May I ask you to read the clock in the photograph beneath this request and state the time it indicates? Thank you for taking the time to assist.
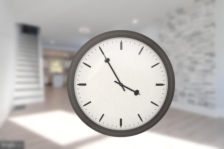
3:55
